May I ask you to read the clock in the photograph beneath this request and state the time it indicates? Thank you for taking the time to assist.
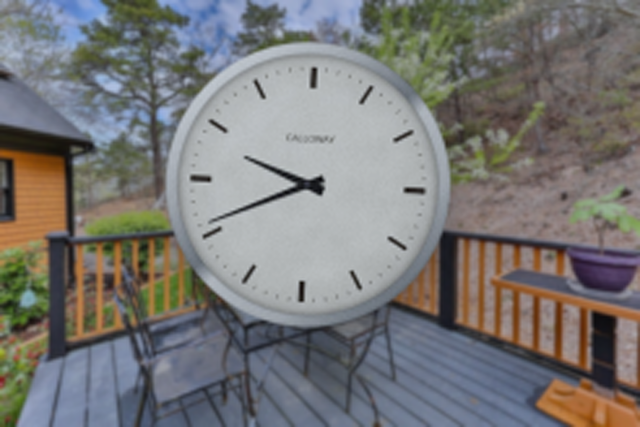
9:41
